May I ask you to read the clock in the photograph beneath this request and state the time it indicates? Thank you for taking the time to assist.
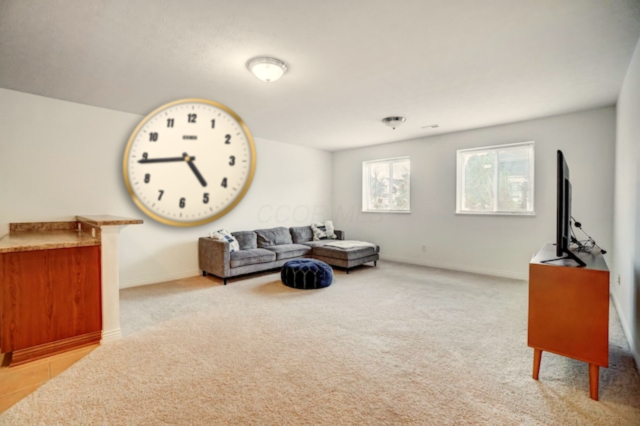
4:44
